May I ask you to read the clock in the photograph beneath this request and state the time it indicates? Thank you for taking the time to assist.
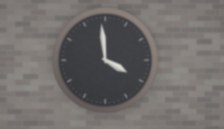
3:59
